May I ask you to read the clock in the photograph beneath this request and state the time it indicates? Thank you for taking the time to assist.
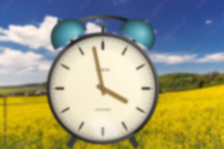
3:58
